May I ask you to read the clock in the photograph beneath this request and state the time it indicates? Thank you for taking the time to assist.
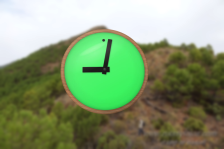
9:02
